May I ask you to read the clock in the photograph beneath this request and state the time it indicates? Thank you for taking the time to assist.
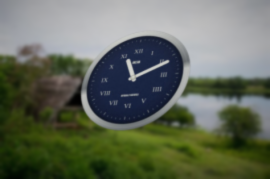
11:11
